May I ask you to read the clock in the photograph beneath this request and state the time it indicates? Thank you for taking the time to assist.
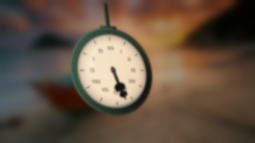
5:27
